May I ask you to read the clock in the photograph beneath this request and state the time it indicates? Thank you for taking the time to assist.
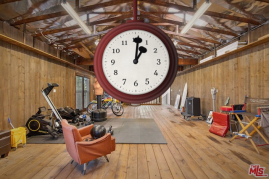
1:01
